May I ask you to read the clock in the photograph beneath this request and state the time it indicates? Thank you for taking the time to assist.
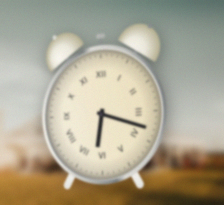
6:18
